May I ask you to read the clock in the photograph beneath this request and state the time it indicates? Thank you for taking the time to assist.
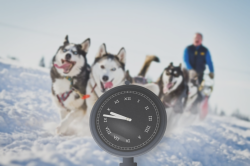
9:47
